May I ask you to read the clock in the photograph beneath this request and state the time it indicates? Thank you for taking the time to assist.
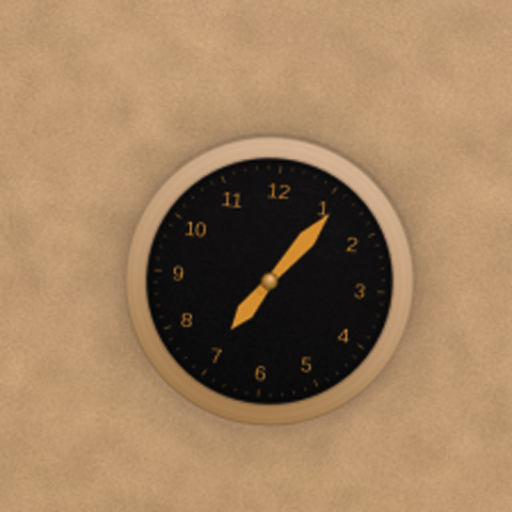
7:06
